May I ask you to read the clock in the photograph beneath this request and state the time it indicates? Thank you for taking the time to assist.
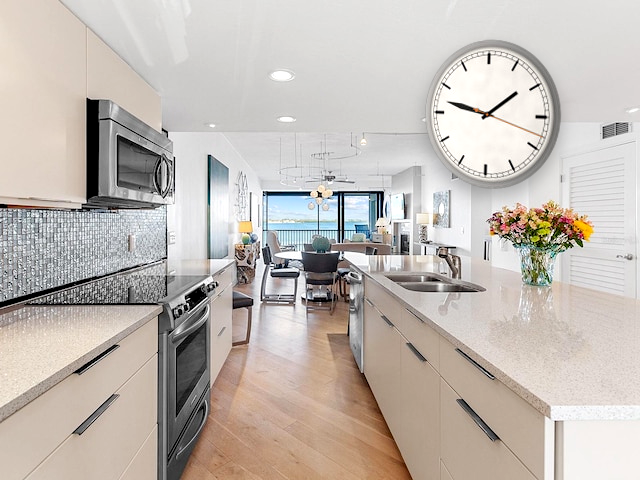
1:47:18
